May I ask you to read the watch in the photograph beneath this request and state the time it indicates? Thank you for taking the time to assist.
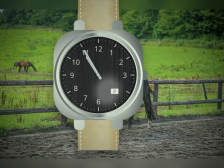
10:55
